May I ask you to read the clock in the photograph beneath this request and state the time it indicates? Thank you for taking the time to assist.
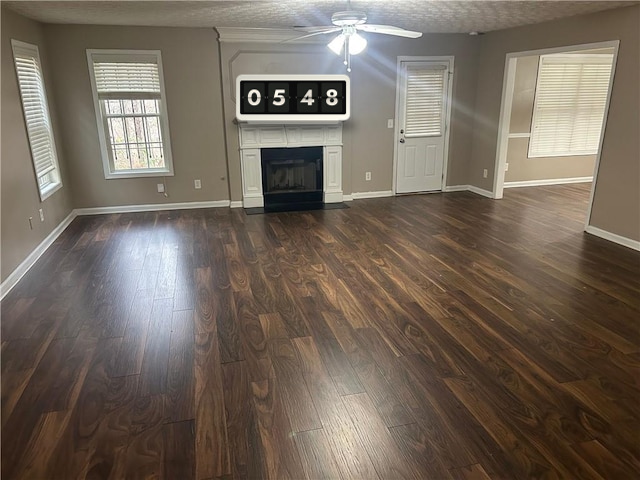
5:48
